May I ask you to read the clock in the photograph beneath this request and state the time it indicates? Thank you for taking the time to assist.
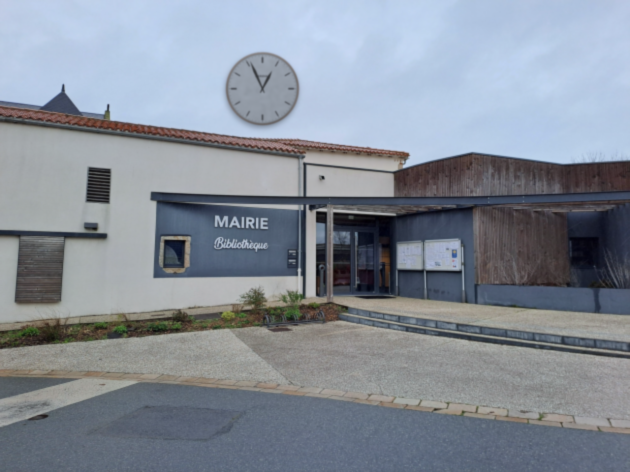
12:56
